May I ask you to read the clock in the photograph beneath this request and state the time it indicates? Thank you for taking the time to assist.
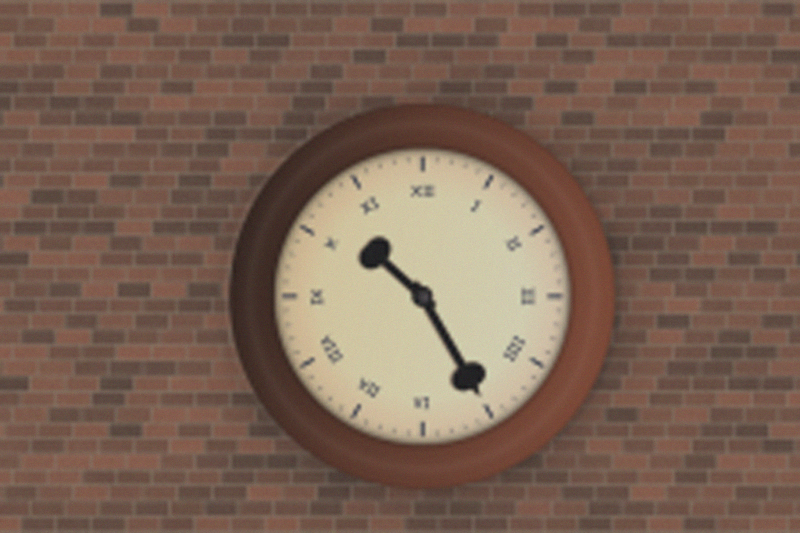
10:25
